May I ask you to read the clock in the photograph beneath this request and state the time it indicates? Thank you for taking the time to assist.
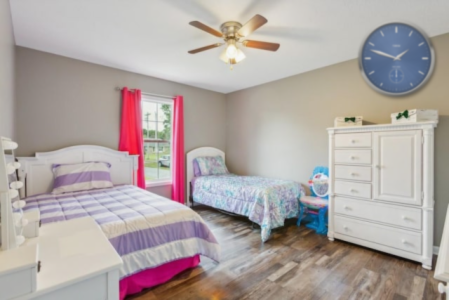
1:48
